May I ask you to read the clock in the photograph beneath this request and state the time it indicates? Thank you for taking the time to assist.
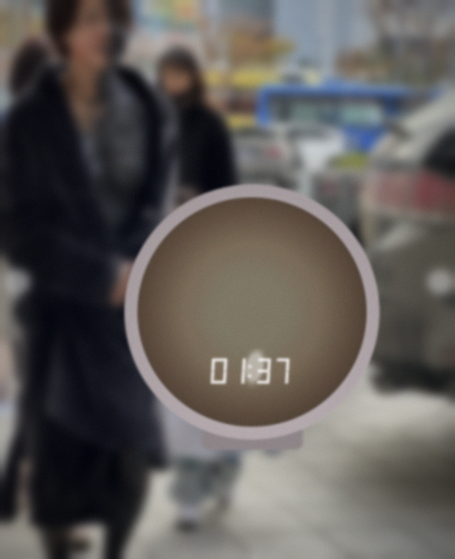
1:37
